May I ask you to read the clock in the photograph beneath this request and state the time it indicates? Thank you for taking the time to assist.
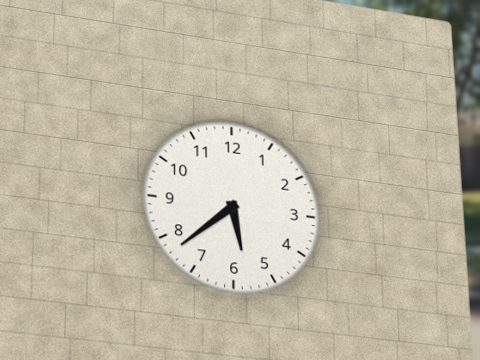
5:38
